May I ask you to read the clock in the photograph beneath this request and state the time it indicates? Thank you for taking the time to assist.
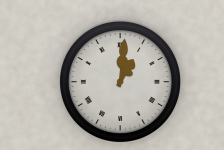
1:01
